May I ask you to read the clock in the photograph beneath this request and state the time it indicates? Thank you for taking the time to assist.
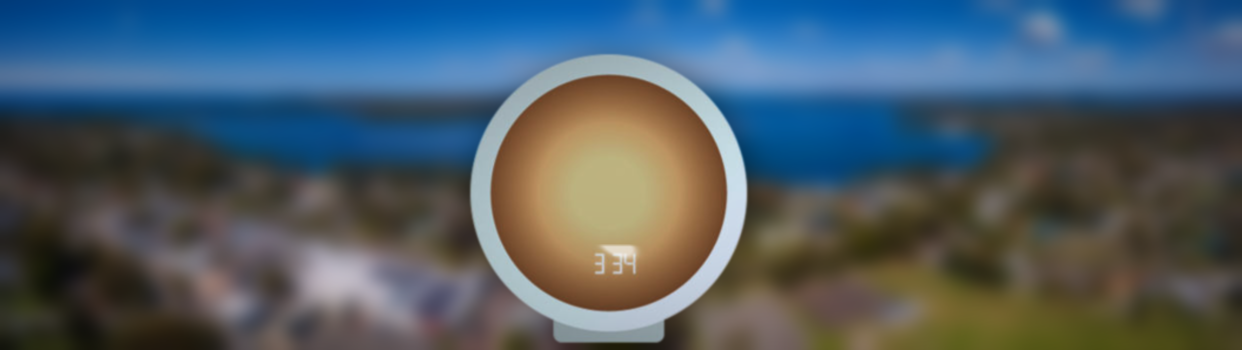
3:34
